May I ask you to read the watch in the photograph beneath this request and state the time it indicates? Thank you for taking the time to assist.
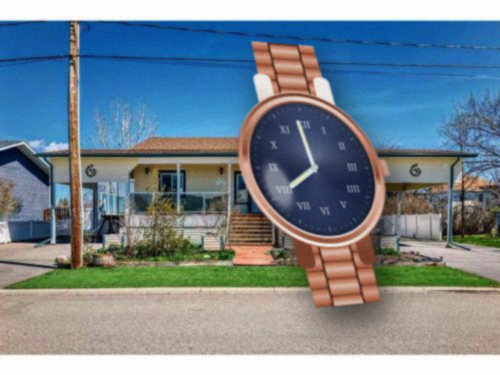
7:59
